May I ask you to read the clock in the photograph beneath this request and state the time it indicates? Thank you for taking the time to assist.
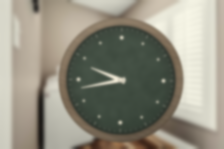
9:43
